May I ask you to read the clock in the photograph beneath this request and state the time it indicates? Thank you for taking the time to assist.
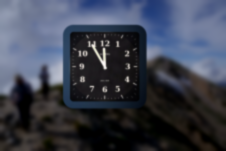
11:55
